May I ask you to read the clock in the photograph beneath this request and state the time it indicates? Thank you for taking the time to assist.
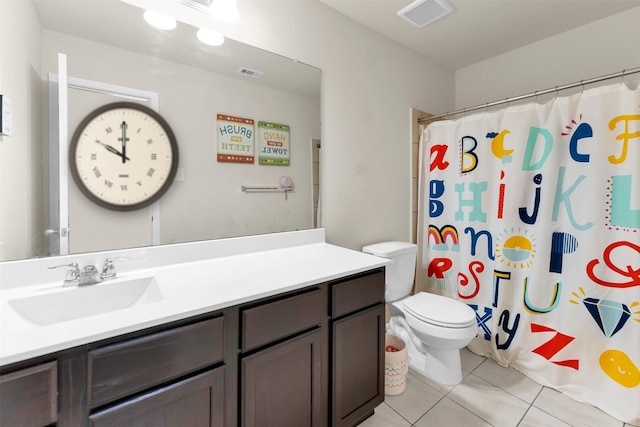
10:00
